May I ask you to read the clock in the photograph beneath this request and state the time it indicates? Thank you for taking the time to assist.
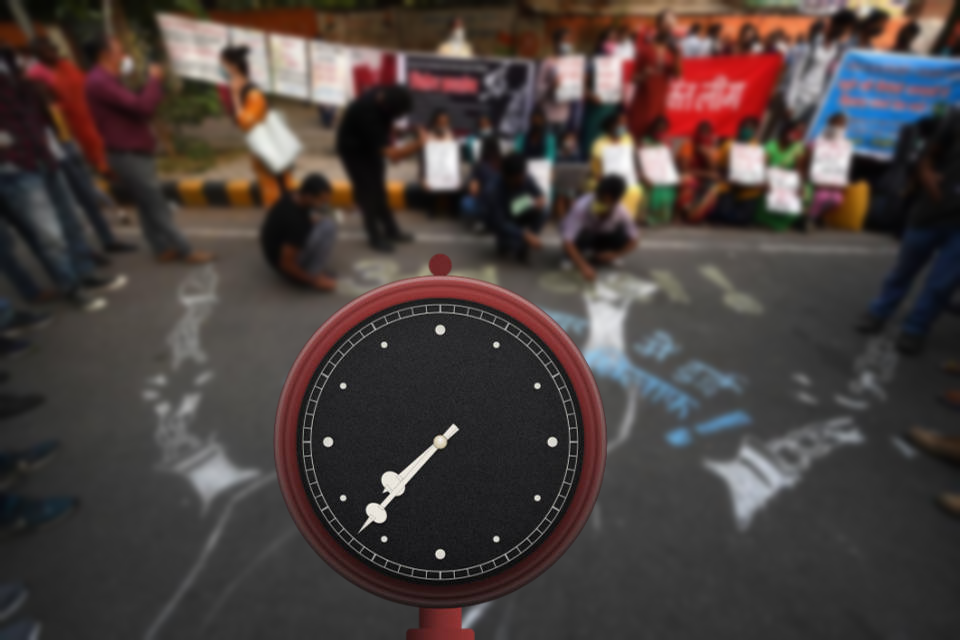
7:37
